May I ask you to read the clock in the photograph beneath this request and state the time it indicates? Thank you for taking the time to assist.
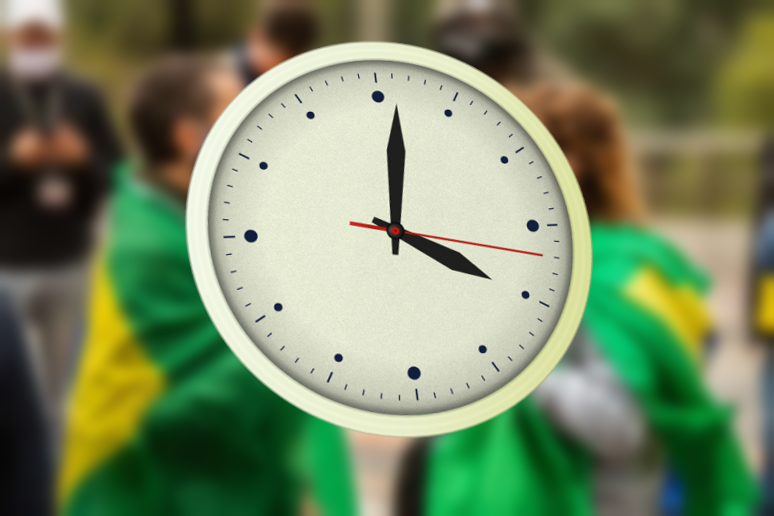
4:01:17
